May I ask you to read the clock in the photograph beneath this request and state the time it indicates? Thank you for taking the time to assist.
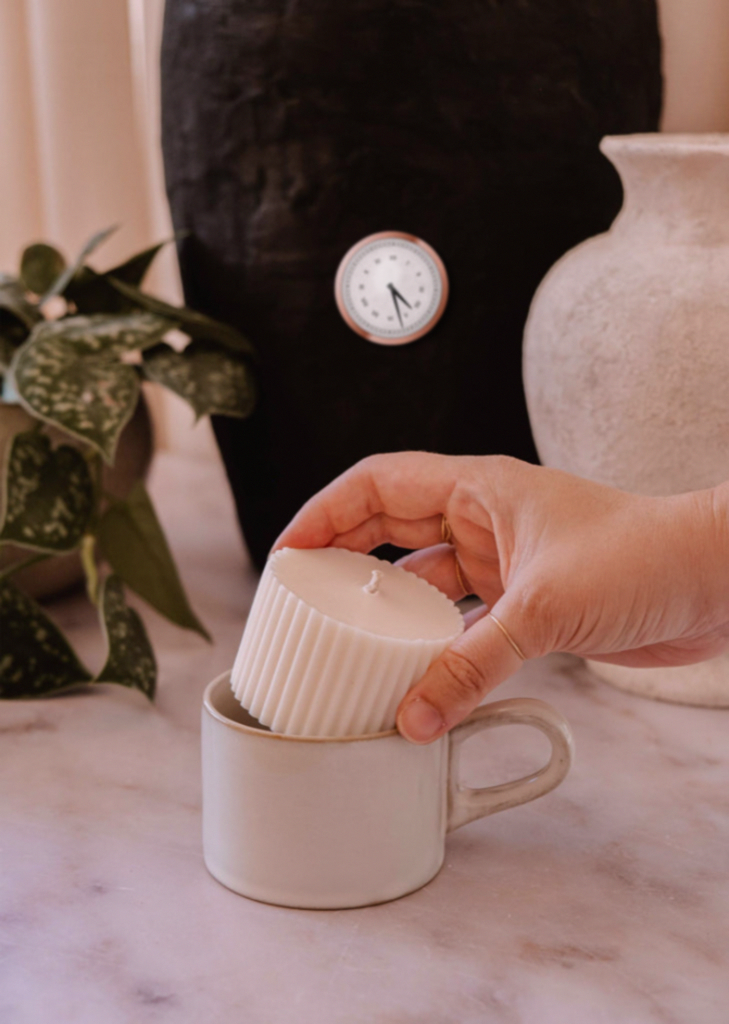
4:27
